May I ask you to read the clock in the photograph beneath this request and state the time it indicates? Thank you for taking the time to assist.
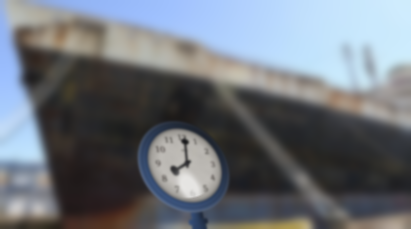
8:01
